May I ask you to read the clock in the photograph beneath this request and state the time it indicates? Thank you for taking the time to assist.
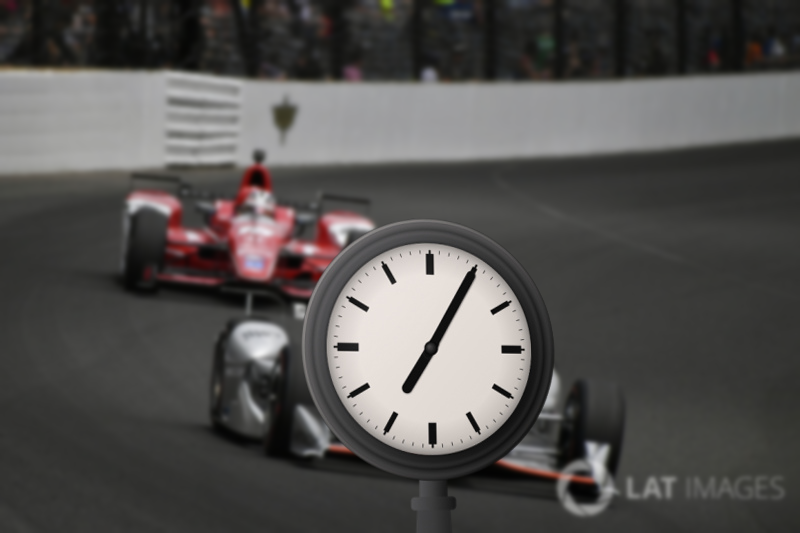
7:05
